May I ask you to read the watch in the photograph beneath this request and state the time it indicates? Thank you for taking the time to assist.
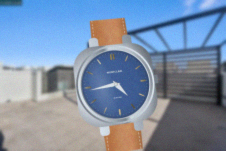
4:44
